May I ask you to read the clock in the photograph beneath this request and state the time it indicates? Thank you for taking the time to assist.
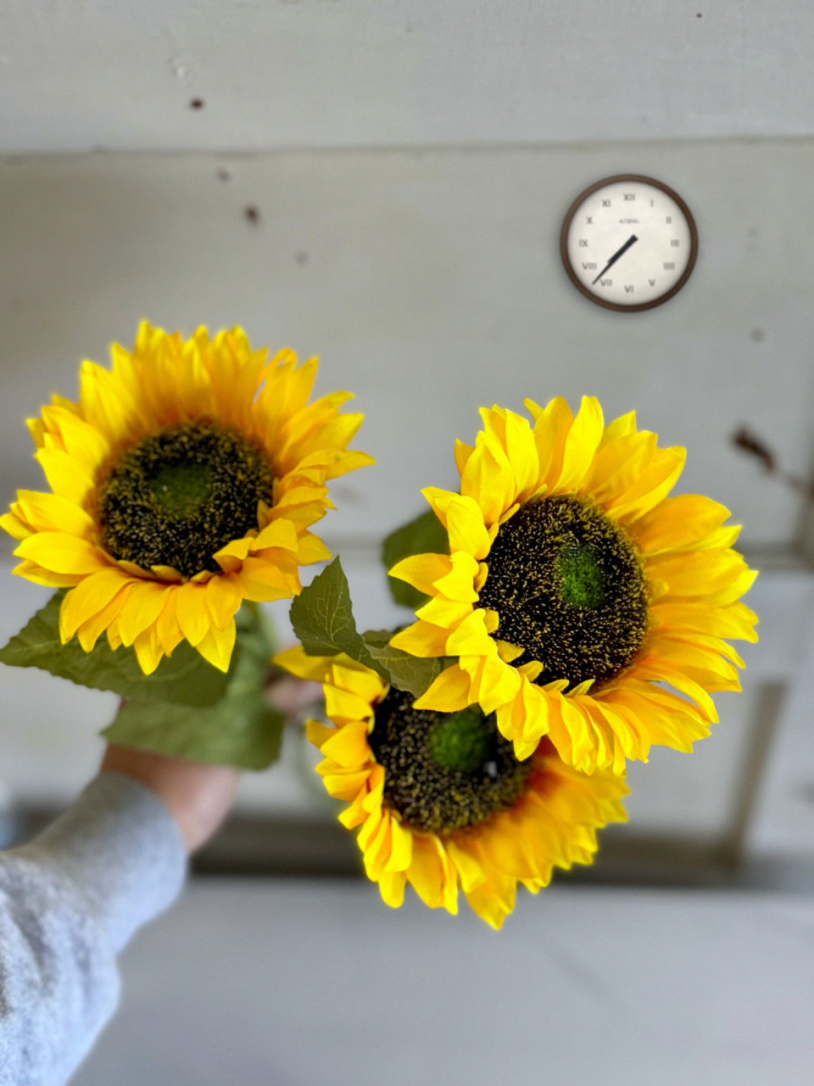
7:37
